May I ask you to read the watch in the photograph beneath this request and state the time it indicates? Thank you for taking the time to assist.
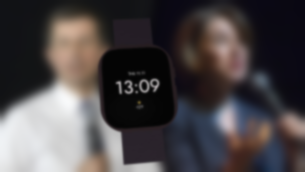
13:09
